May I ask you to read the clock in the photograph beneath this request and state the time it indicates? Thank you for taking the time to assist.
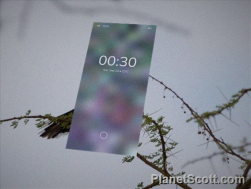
0:30
